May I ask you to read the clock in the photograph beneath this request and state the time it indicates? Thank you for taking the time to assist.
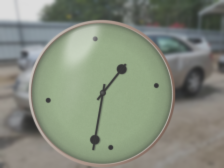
1:33
